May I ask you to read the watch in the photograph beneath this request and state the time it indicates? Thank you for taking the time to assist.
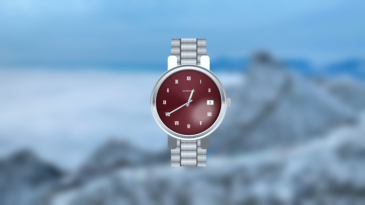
12:40
